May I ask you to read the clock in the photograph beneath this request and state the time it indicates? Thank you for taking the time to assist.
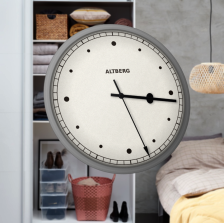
3:16:27
